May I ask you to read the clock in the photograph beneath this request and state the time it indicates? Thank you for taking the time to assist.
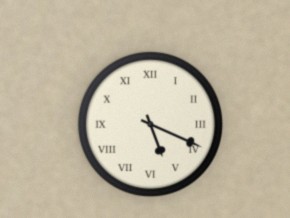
5:19
